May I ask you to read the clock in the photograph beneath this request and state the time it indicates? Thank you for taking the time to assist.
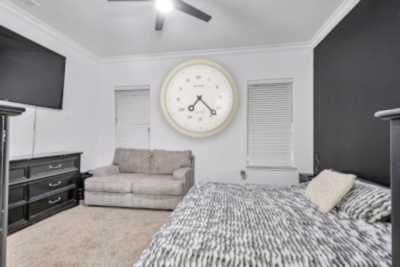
7:23
